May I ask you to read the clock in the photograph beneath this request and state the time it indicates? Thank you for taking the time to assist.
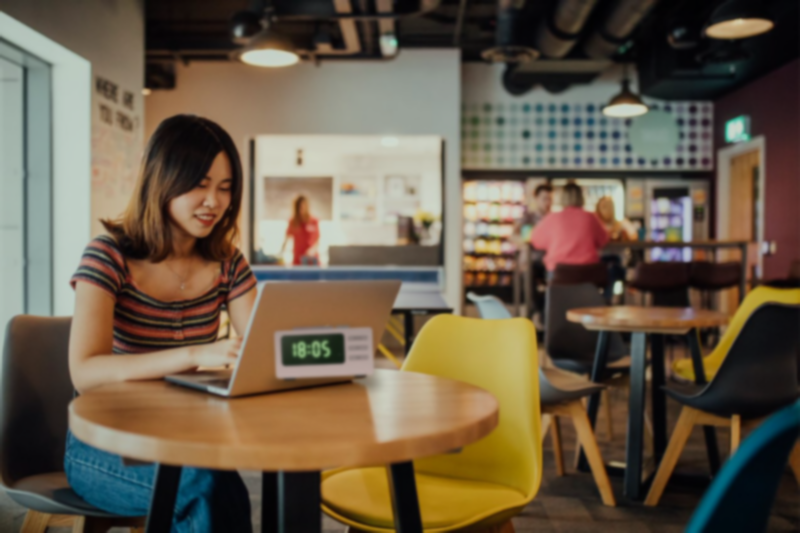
18:05
